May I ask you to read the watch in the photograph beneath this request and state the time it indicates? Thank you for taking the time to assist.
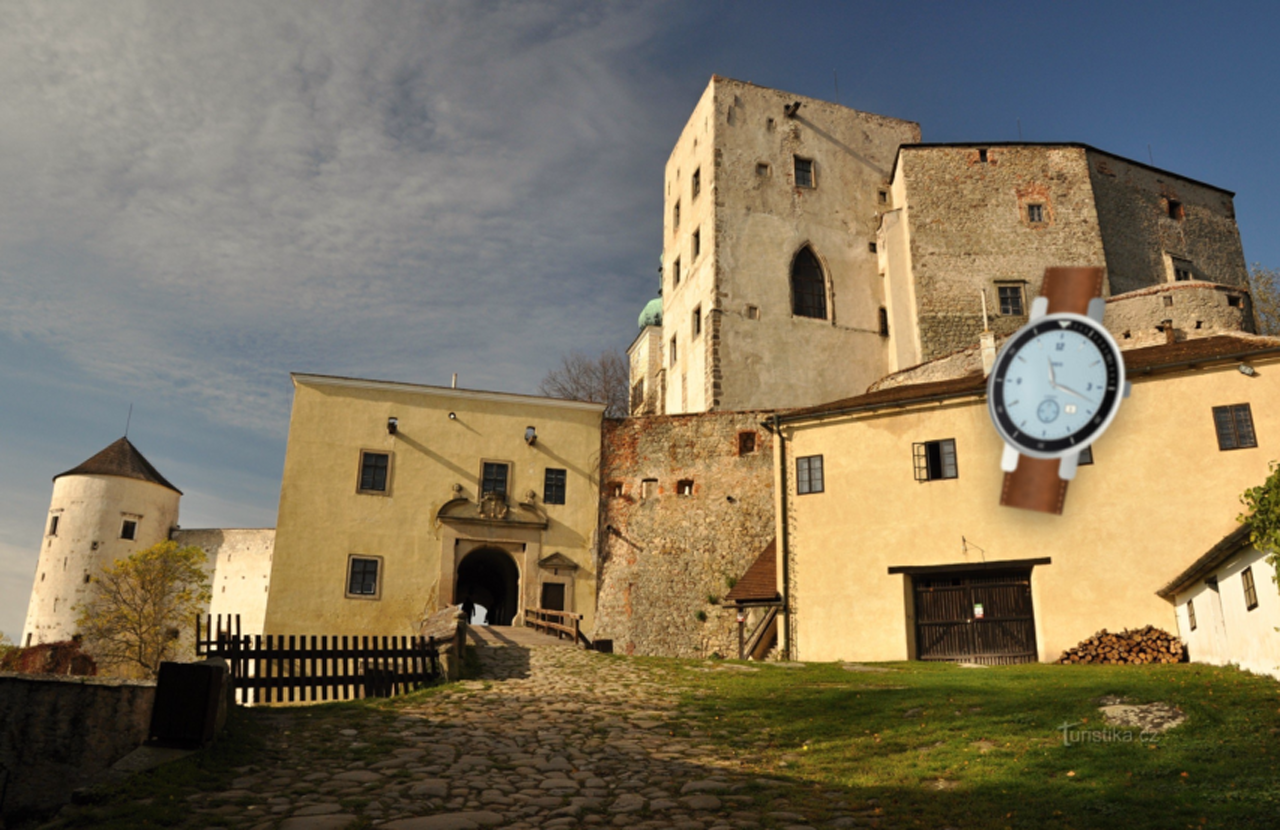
11:18
